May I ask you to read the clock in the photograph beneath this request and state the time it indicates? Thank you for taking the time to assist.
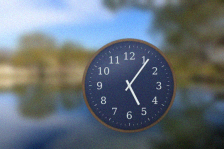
5:06
